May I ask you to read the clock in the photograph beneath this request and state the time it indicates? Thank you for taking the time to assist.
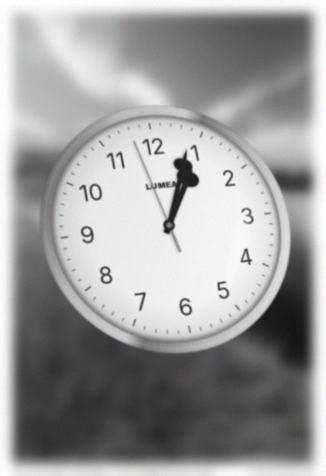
1:03:58
